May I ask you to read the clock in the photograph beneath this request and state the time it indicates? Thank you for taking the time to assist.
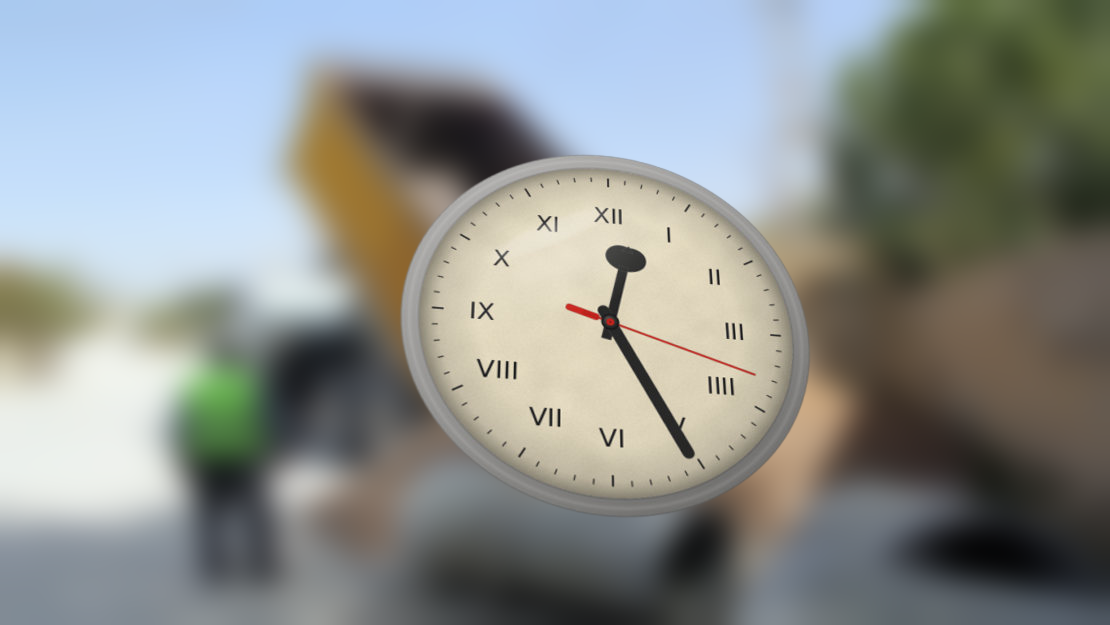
12:25:18
